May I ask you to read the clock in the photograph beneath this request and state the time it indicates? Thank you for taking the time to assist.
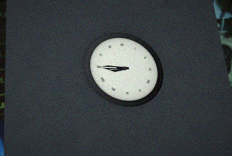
8:45
